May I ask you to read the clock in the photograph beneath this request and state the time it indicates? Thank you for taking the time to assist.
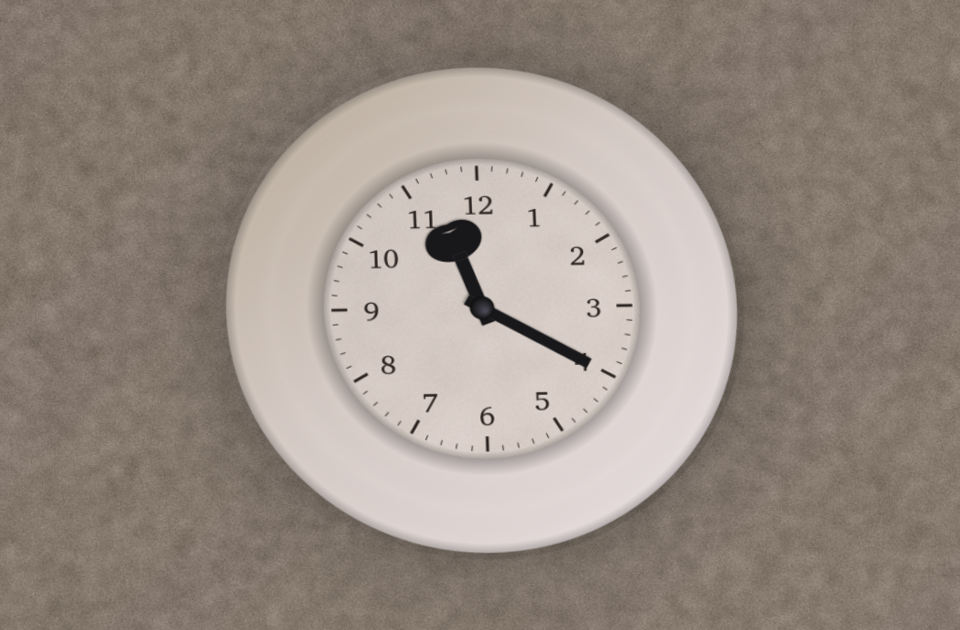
11:20
